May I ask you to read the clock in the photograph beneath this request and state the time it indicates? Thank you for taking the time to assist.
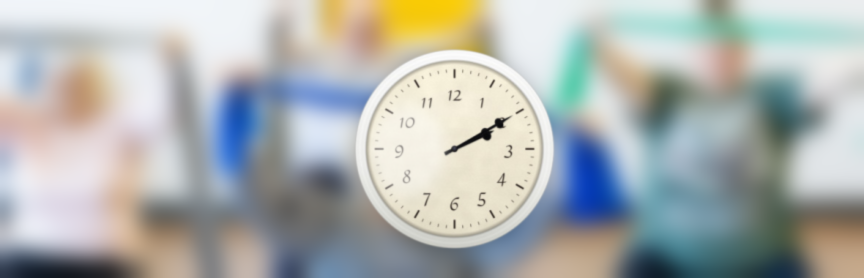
2:10
